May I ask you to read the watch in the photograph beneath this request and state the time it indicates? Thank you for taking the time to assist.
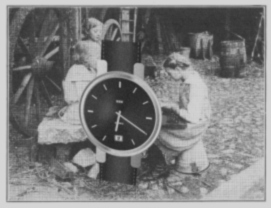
6:20
